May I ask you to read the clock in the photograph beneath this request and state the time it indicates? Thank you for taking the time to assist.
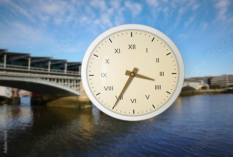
3:35
